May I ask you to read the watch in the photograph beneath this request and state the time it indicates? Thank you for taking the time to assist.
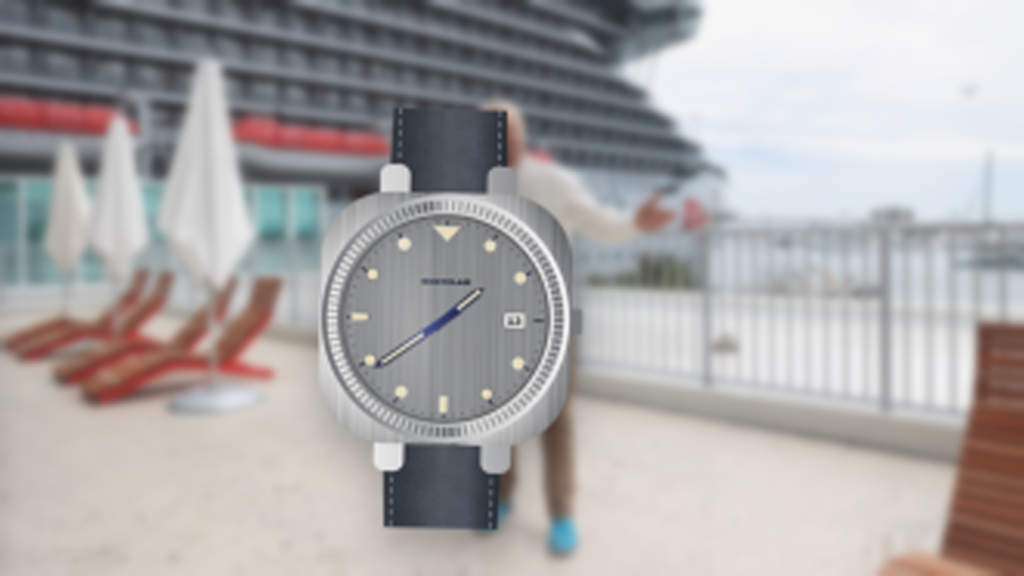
1:39
